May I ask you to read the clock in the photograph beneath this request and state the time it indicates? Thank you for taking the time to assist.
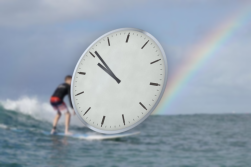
9:51
